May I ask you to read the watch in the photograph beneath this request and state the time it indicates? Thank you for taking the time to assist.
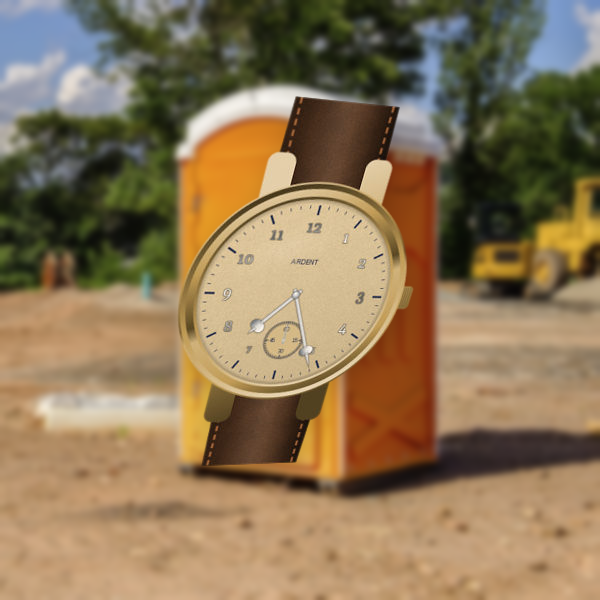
7:26
